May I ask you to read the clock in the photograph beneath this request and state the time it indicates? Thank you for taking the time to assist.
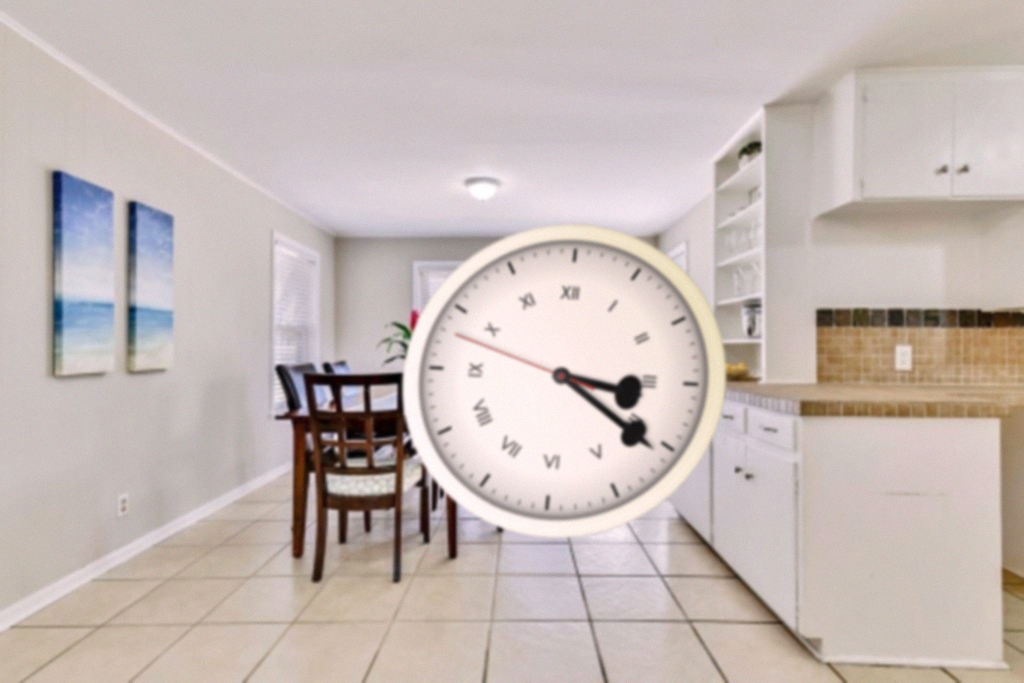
3:20:48
